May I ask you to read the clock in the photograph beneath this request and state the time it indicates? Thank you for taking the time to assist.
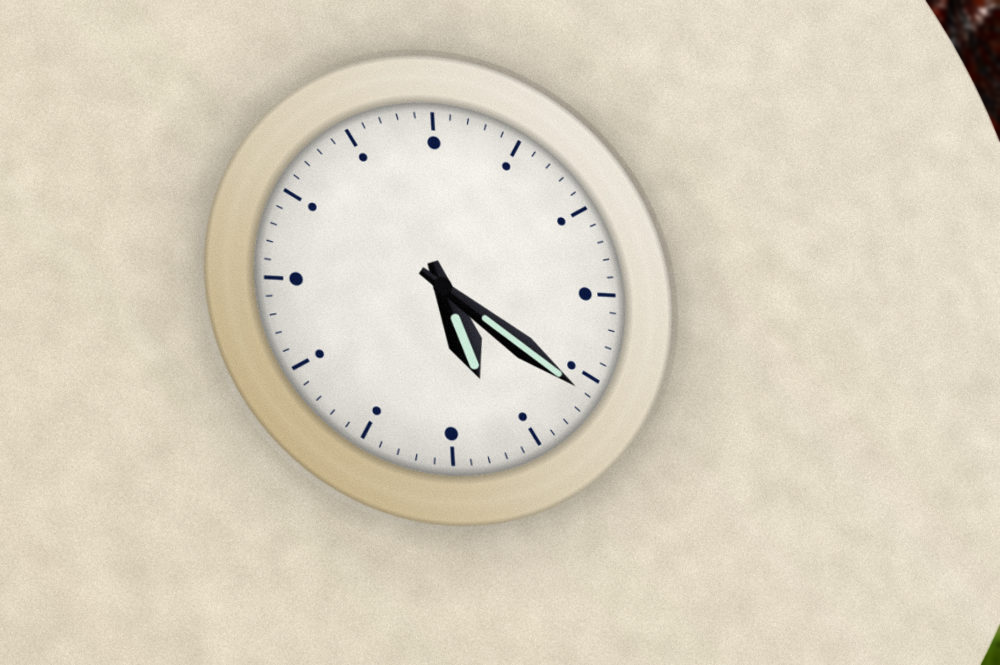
5:21
